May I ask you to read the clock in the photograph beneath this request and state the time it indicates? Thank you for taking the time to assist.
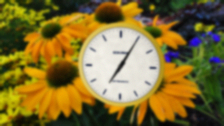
7:05
